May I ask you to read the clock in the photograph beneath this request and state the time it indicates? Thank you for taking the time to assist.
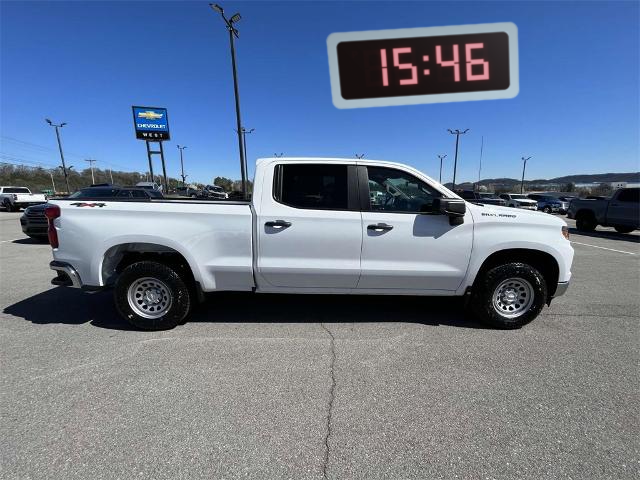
15:46
